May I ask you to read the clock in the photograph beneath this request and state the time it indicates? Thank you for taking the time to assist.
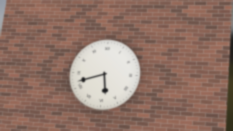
5:42
